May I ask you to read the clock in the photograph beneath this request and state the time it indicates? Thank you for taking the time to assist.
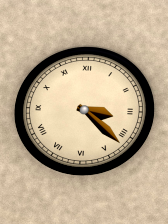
3:22
